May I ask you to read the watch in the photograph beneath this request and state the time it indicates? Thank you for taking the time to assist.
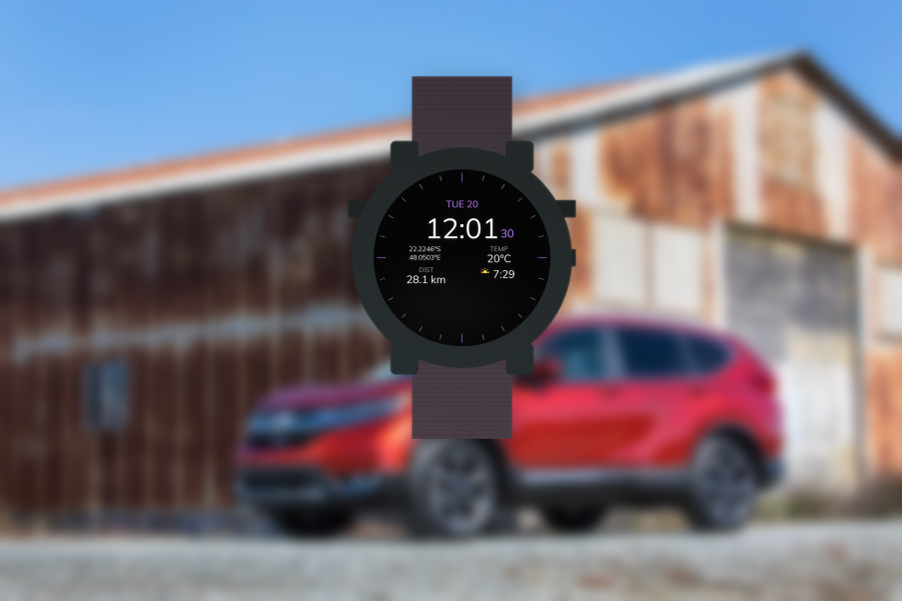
12:01:30
